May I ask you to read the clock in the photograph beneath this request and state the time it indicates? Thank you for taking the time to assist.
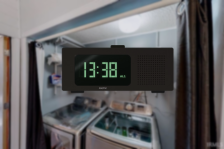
13:38
